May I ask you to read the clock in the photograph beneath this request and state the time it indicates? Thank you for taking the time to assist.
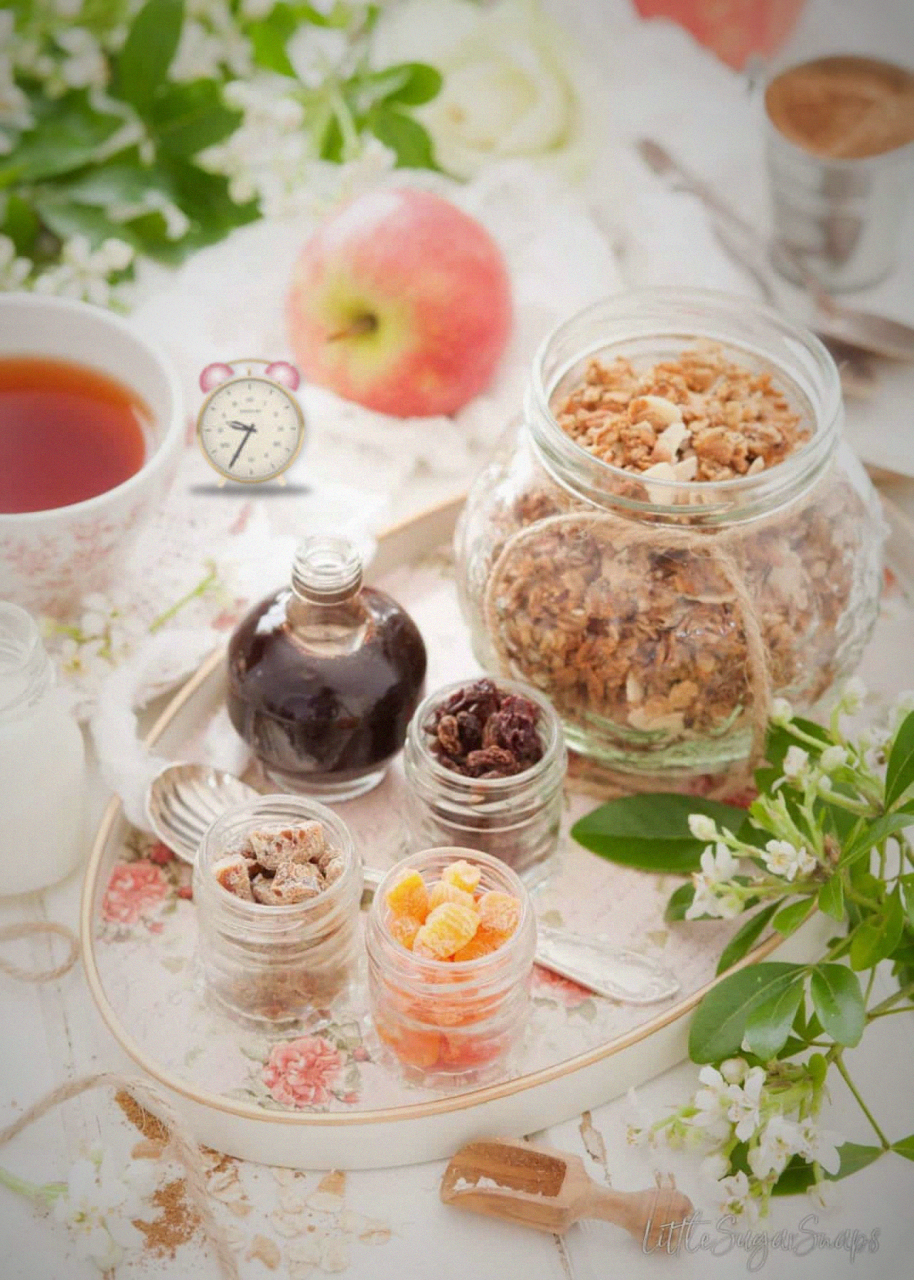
9:35
